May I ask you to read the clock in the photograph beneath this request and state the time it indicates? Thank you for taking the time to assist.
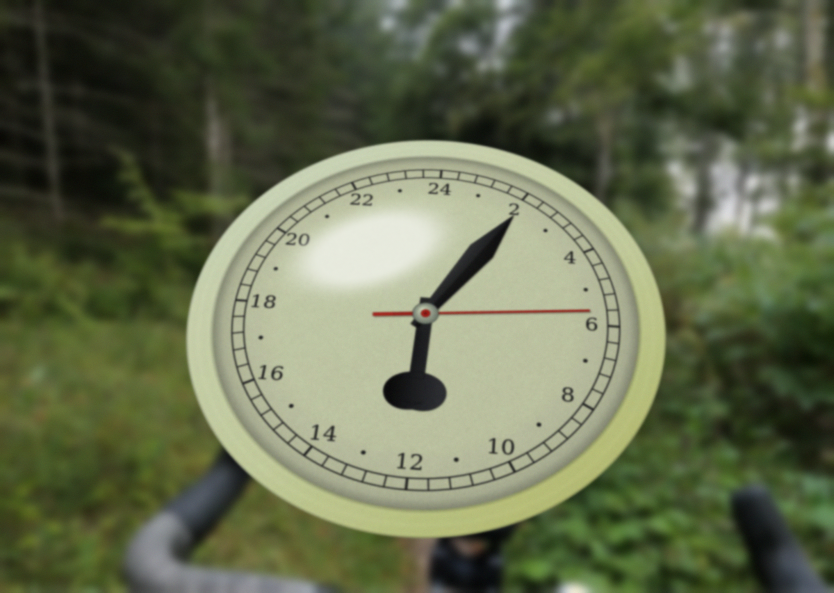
12:05:14
